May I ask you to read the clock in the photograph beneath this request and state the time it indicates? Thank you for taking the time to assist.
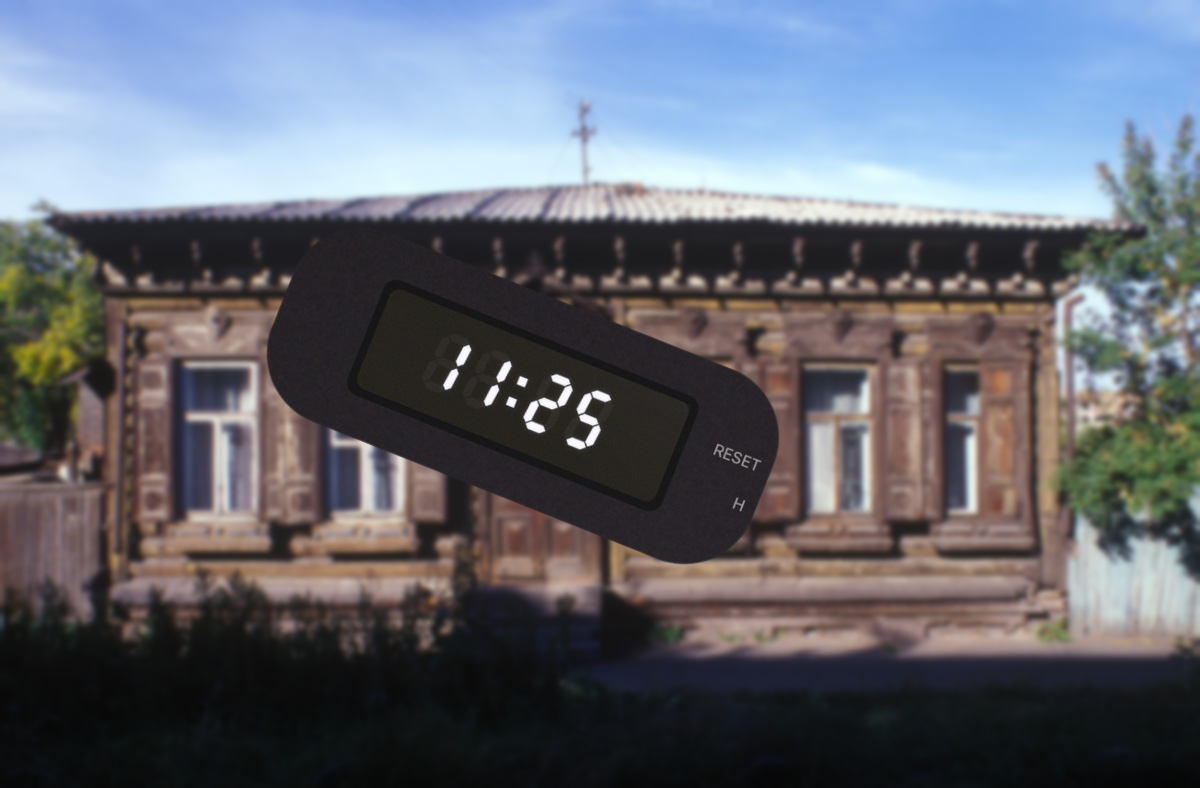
11:25
